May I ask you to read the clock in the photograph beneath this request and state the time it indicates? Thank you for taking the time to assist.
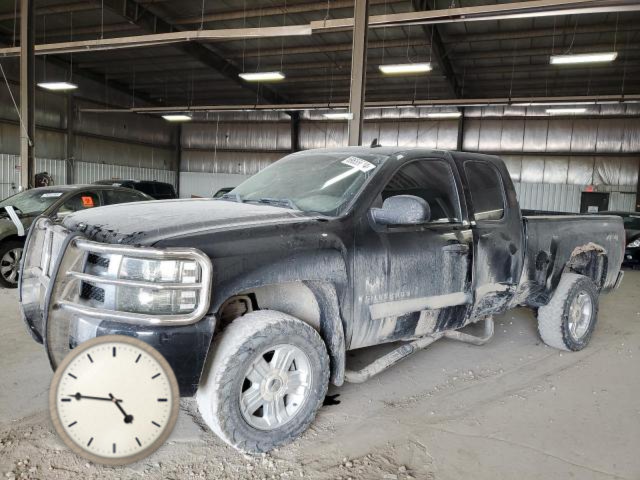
4:46
